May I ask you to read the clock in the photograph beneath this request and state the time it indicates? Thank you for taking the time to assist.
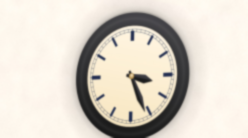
3:26
